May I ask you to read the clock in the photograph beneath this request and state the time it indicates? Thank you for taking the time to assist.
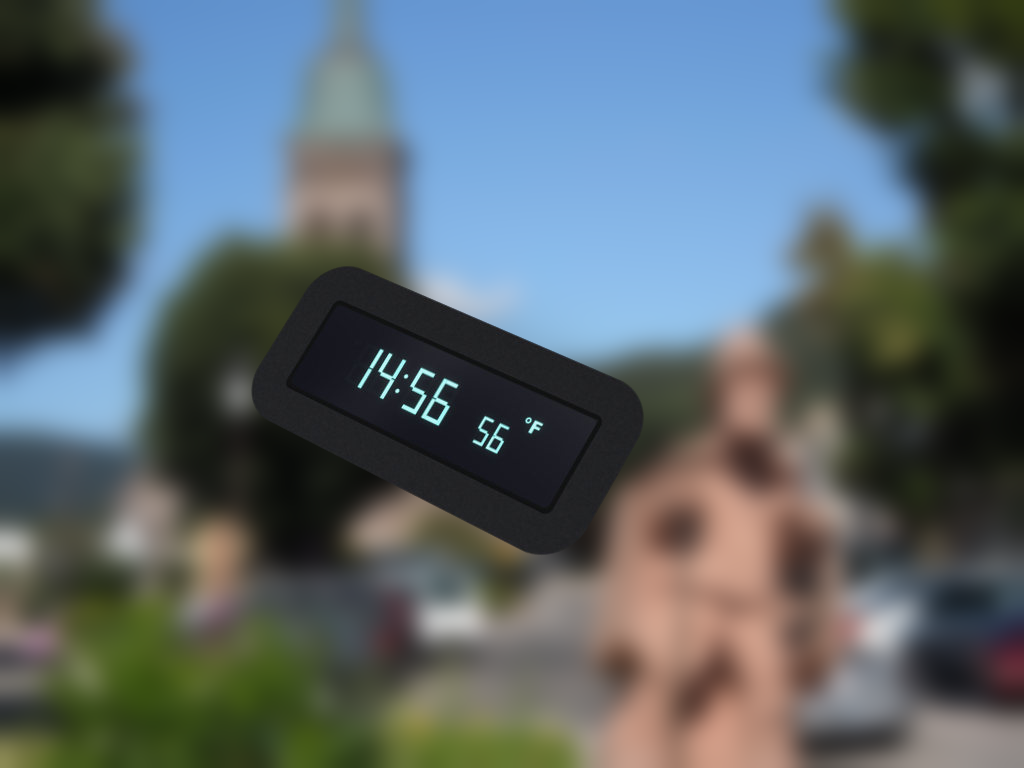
14:56
